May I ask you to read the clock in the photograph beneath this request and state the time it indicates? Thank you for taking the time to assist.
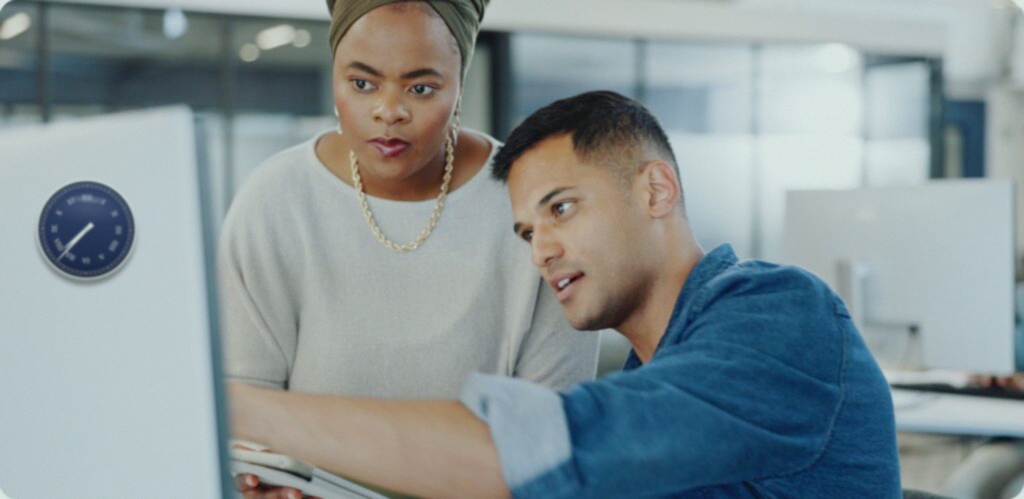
7:37
